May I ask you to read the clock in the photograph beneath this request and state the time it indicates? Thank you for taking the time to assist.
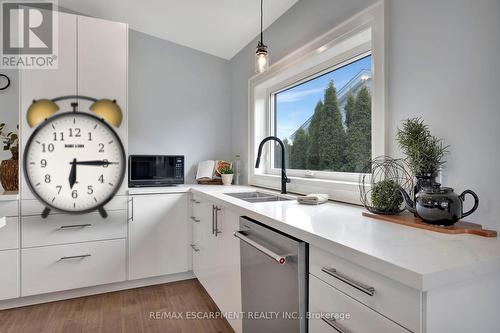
6:15
